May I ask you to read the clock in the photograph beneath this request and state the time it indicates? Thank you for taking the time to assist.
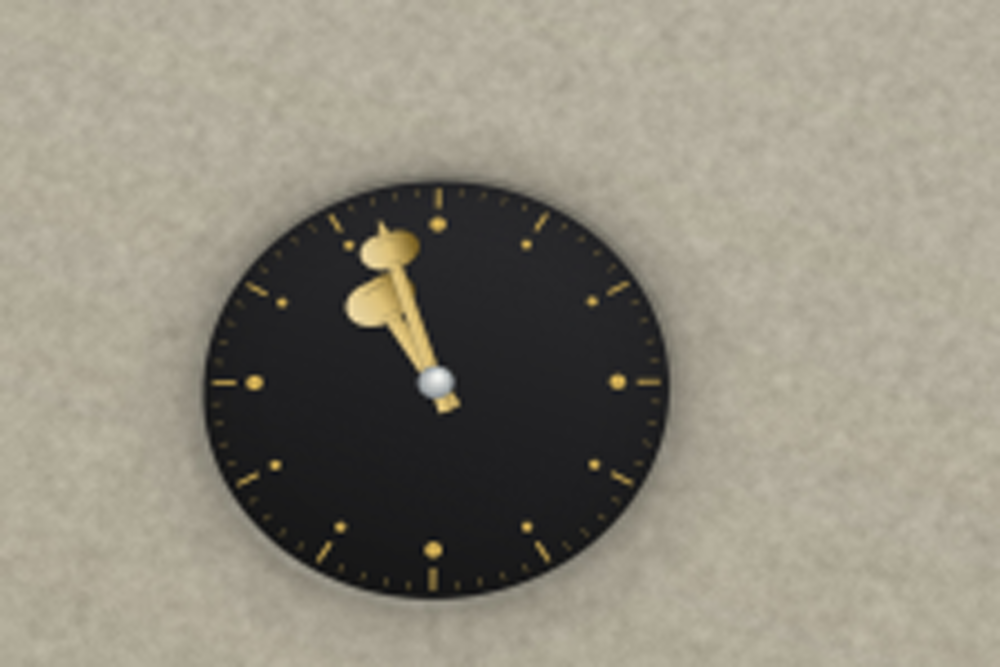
10:57
